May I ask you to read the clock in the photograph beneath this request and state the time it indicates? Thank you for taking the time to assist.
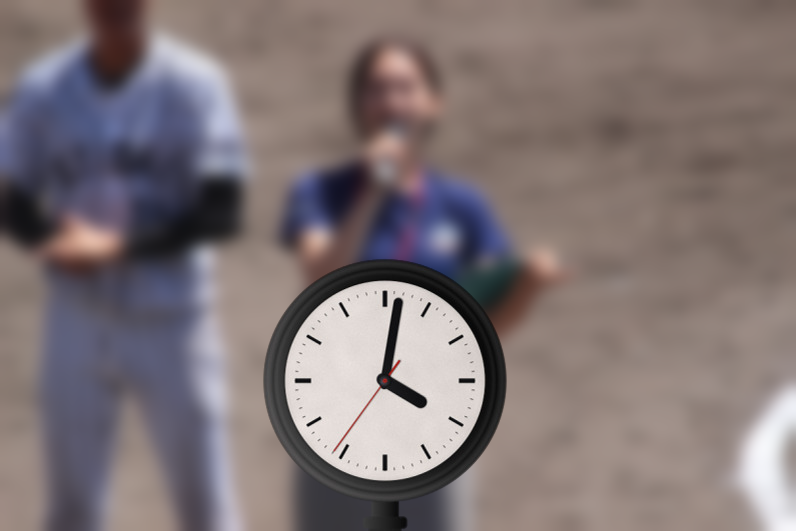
4:01:36
